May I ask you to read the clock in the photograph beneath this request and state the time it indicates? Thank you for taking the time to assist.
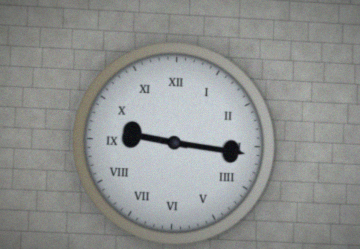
9:16
